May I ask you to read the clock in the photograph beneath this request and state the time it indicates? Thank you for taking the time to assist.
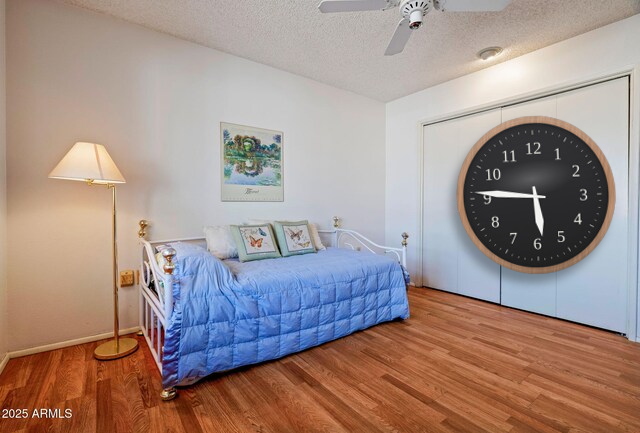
5:46
